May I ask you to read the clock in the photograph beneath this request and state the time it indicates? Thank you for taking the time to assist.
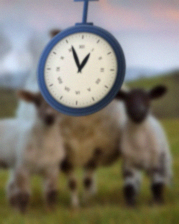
12:56
